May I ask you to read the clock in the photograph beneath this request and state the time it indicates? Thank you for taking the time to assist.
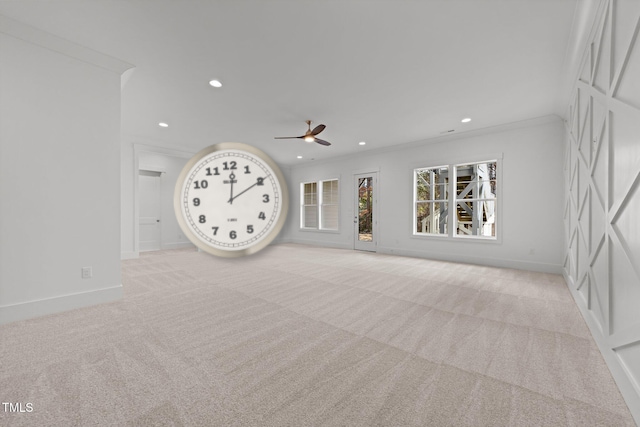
12:10
